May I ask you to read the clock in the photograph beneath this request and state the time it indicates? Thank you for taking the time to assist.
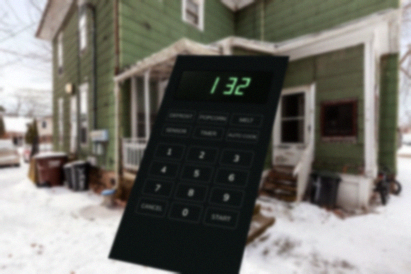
1:32
